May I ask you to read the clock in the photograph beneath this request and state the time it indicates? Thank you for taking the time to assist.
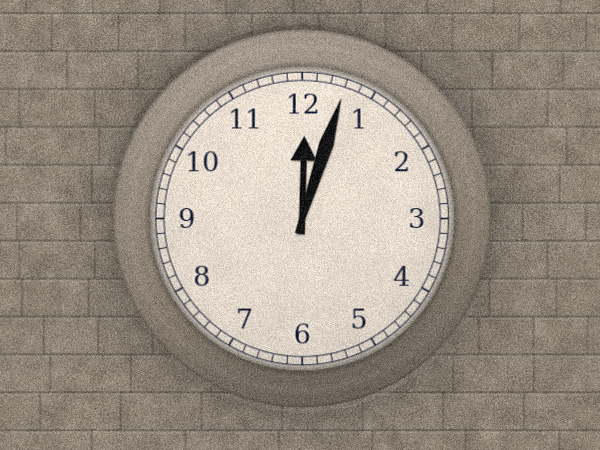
12:03
